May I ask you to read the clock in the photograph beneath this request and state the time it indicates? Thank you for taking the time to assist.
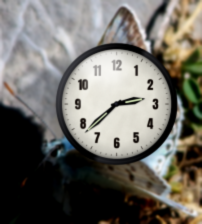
2:38
